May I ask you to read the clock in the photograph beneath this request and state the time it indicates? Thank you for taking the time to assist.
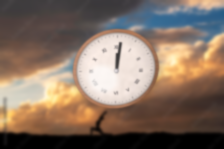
12:01
